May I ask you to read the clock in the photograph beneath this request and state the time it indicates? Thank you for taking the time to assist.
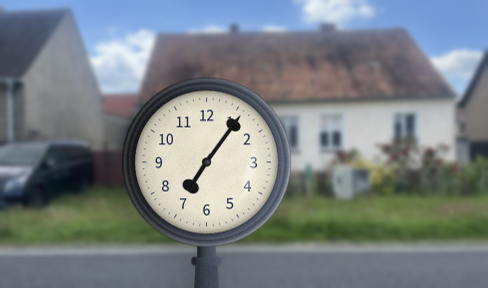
7:06
